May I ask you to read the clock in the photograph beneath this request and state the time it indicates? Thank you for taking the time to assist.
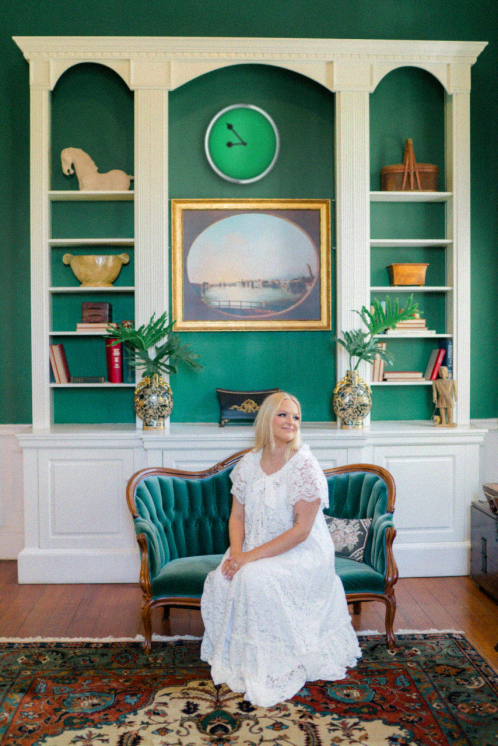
8:53
